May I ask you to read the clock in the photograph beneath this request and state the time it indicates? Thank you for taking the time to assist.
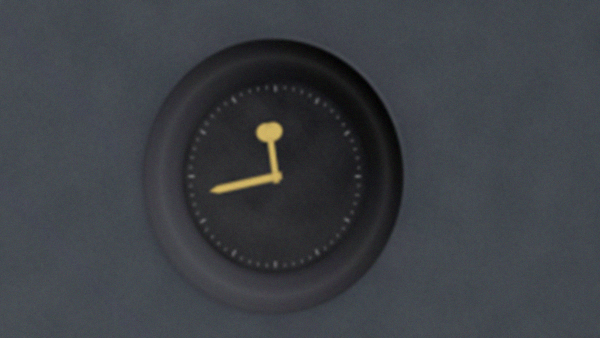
11:43
